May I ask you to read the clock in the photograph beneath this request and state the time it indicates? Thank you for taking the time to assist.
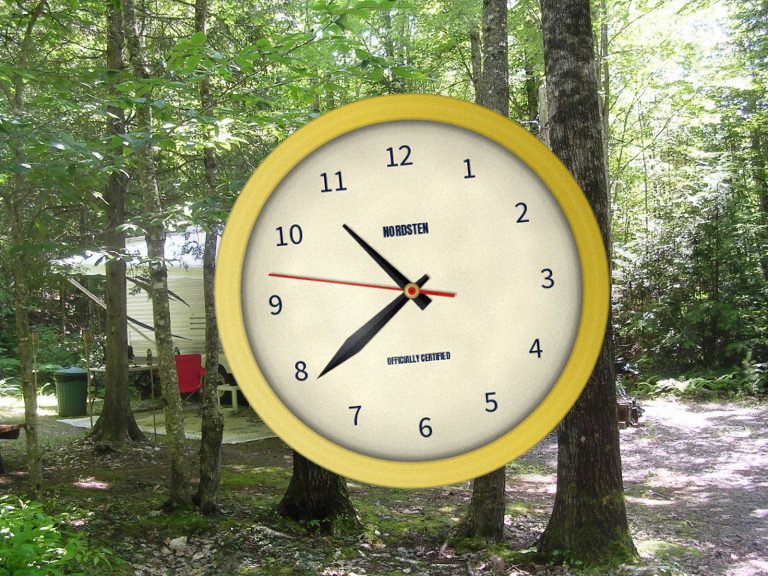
10:38:47
